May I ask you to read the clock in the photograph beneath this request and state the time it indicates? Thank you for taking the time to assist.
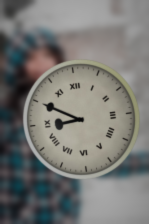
8:50
